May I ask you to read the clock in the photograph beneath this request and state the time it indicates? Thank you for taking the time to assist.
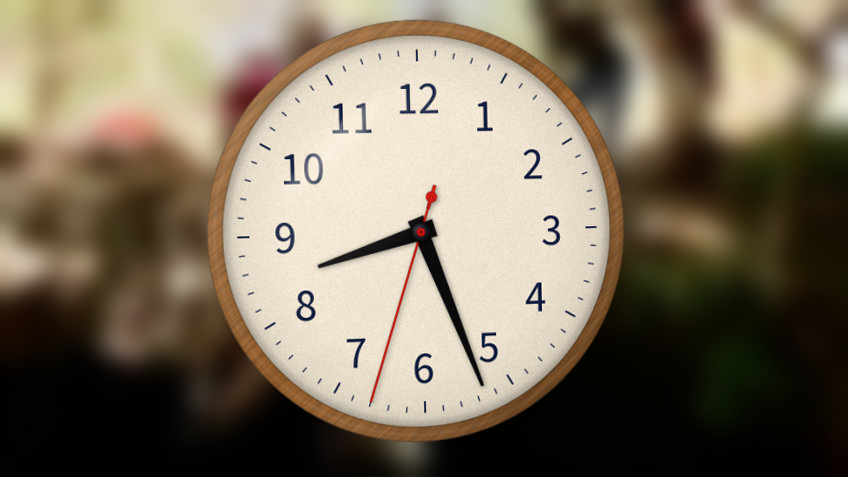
8:26:33
